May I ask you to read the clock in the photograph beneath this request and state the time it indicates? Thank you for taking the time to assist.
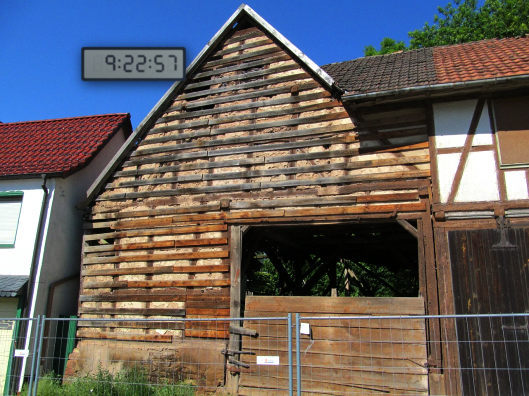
9:22:57
